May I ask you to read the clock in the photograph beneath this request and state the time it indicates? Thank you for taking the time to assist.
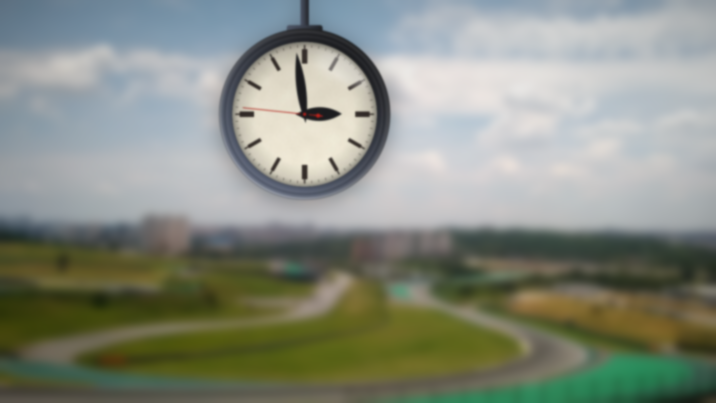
2:58:46
